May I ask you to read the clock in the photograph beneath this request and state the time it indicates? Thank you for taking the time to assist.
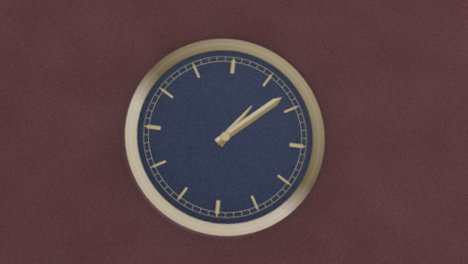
1:08
